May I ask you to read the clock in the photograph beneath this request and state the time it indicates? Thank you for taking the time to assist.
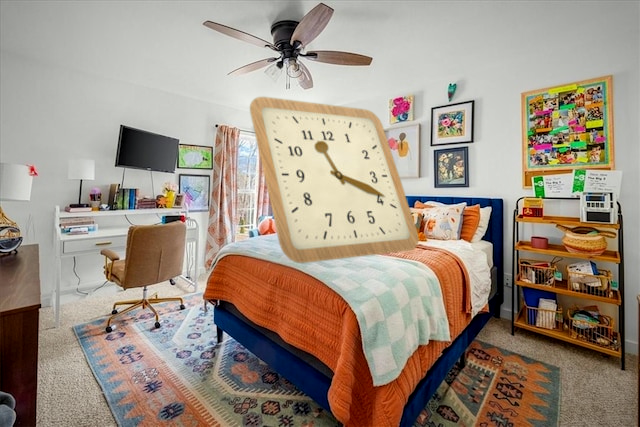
11:19
